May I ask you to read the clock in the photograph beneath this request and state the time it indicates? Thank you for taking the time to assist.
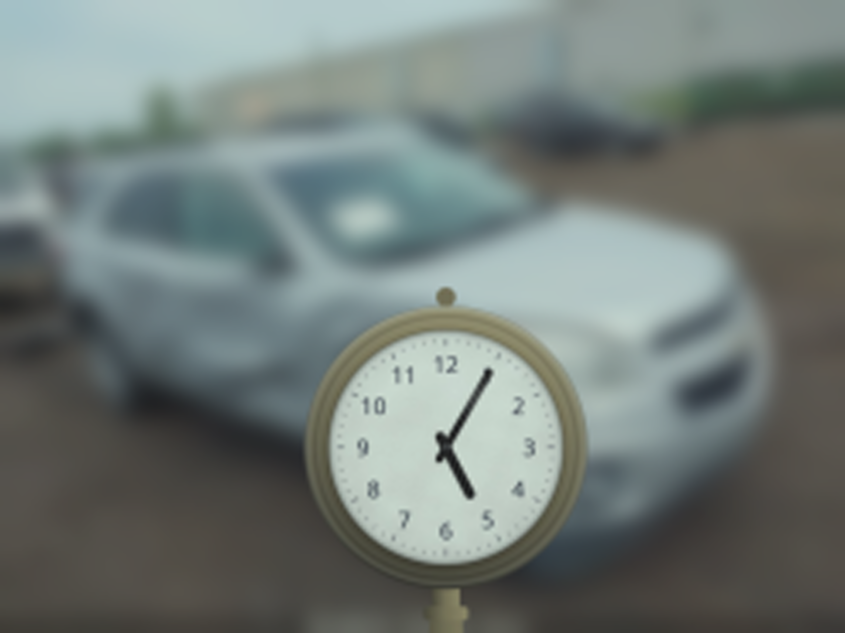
5:05
